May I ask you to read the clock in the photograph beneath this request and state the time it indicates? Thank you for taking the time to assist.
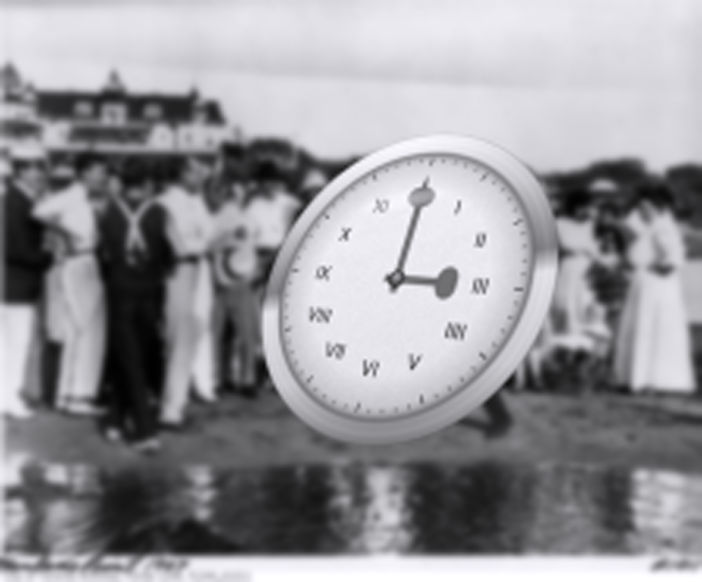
3:00
